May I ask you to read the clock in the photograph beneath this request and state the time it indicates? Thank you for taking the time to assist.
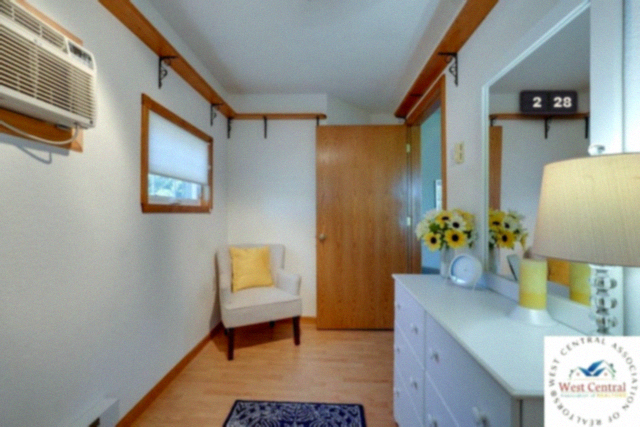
2:28
